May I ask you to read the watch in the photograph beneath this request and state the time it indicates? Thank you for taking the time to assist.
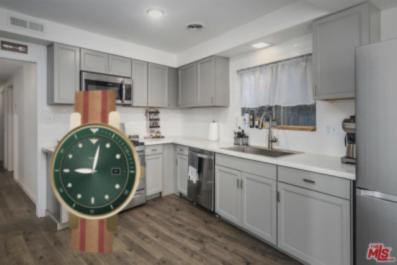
9:02
